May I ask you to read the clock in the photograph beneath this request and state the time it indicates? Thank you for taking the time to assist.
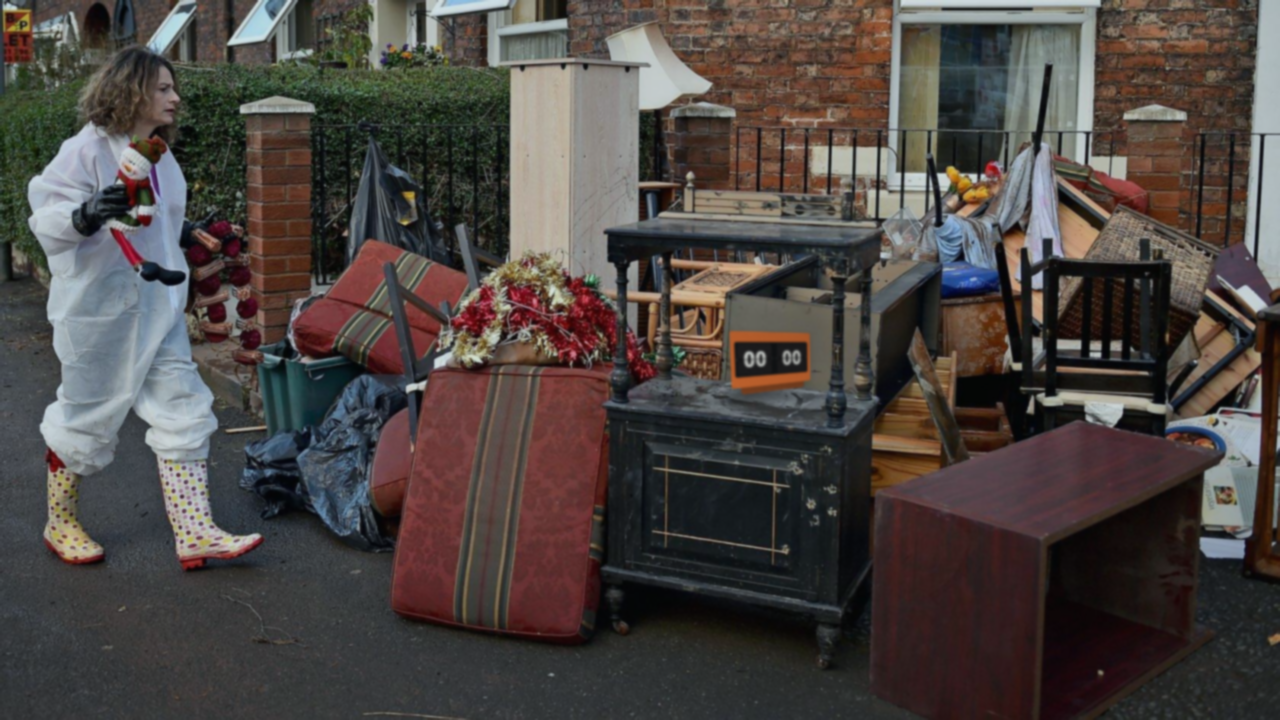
0:00
